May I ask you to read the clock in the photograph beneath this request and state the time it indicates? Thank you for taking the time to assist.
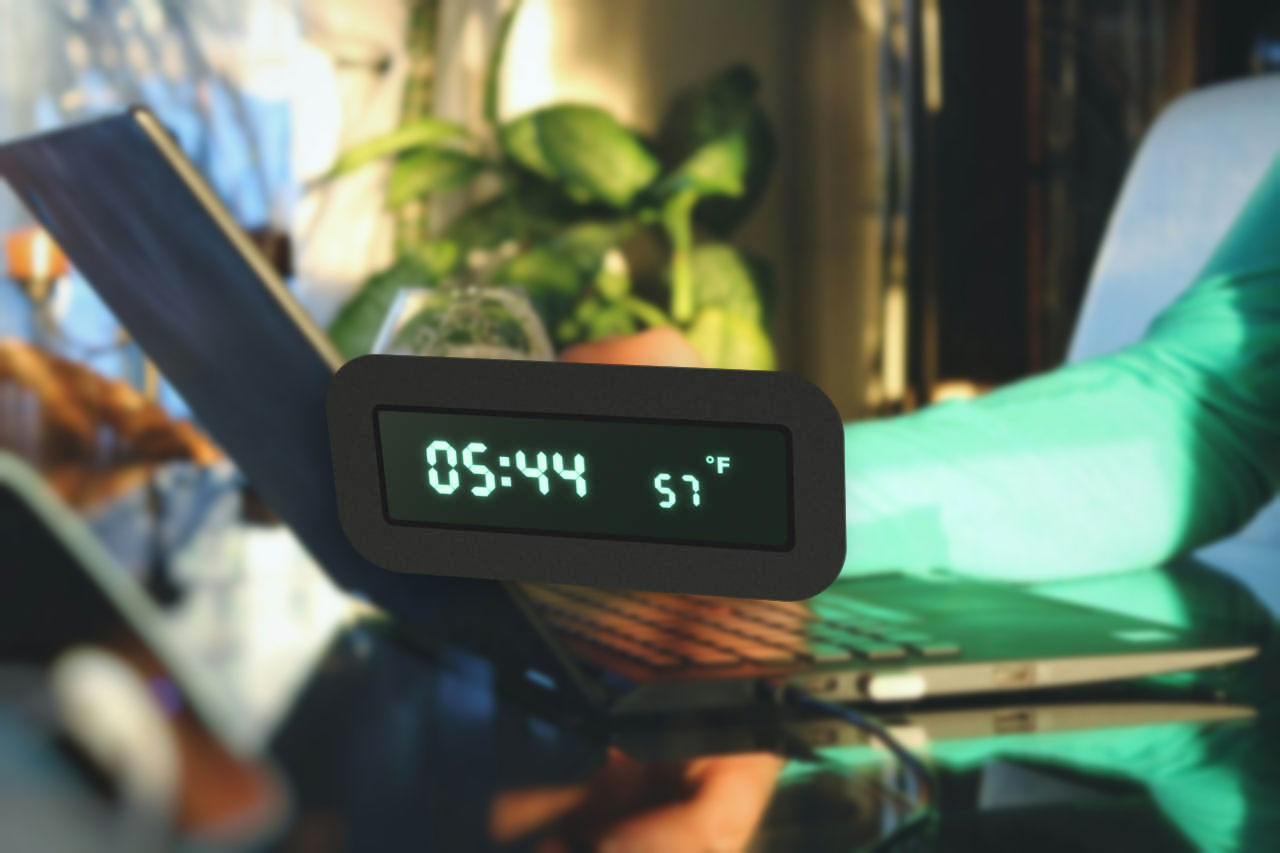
5:44
